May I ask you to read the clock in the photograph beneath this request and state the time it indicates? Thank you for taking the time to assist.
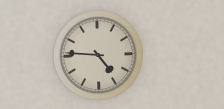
4:46
